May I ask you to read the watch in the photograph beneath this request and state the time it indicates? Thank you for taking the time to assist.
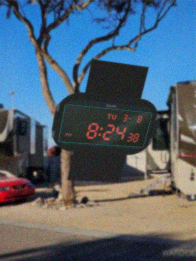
8:24:38
